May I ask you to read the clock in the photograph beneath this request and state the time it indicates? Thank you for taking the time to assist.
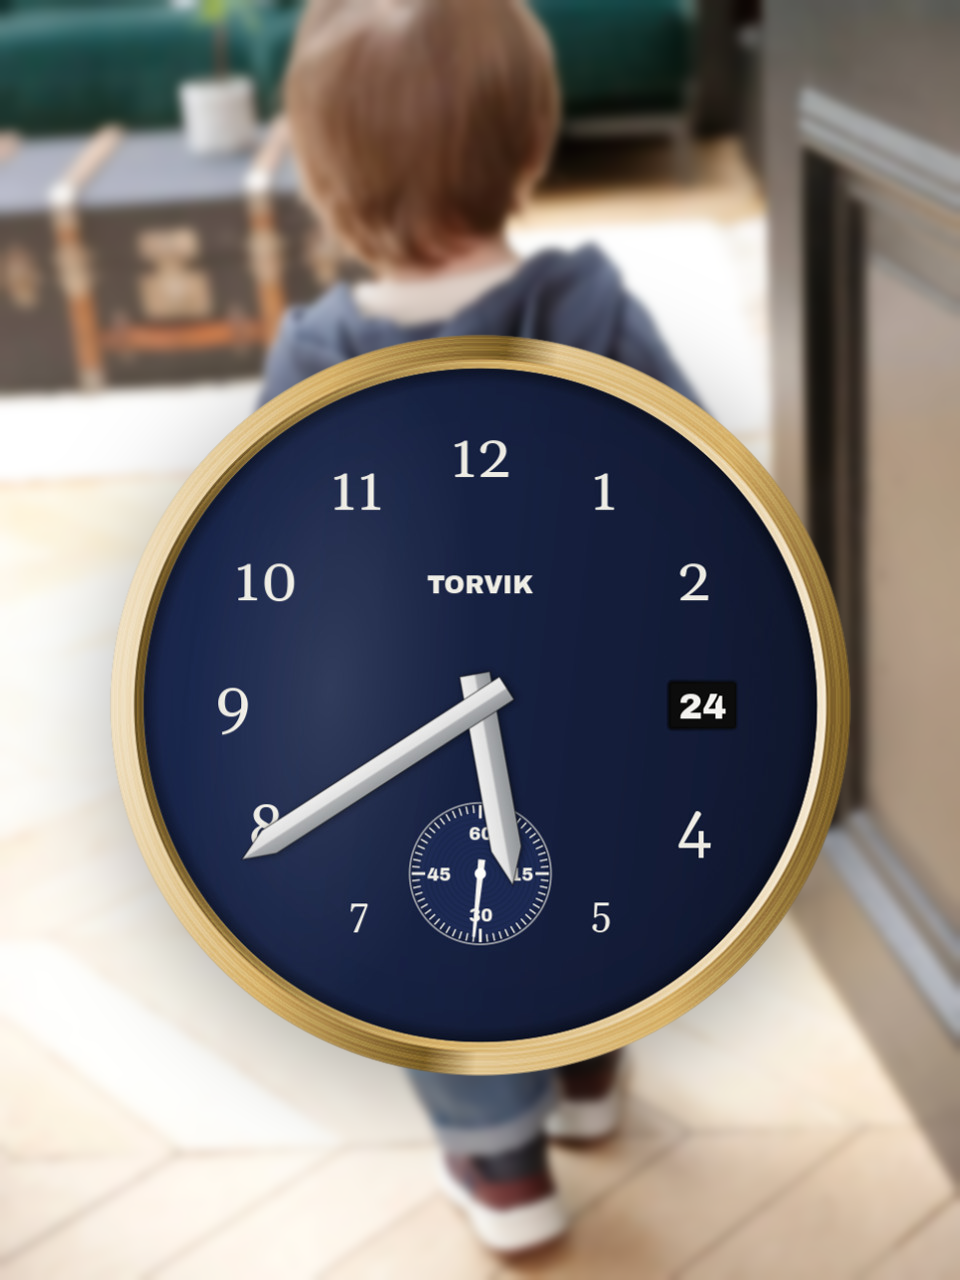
5:39:31
